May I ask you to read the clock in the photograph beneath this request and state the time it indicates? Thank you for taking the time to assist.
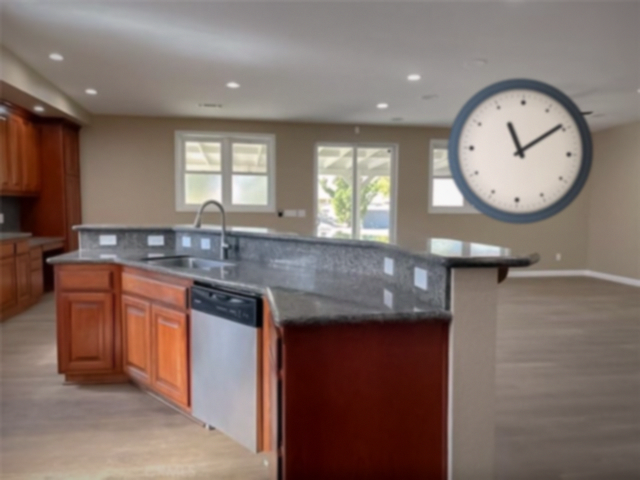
11:09
